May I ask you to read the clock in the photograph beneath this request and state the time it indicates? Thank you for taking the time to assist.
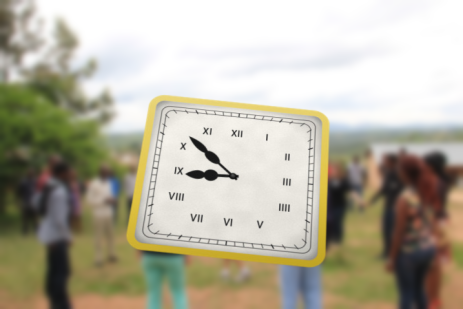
8:52
